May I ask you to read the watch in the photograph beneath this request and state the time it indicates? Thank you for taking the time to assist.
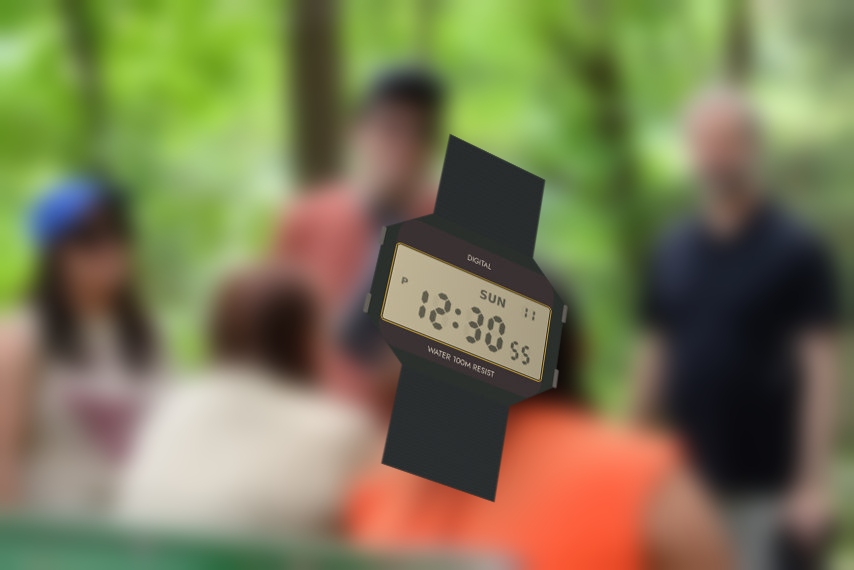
12:30:55
